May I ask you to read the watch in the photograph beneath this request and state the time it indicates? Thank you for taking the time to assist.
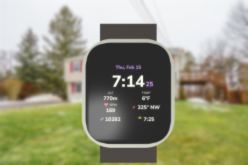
7:14
